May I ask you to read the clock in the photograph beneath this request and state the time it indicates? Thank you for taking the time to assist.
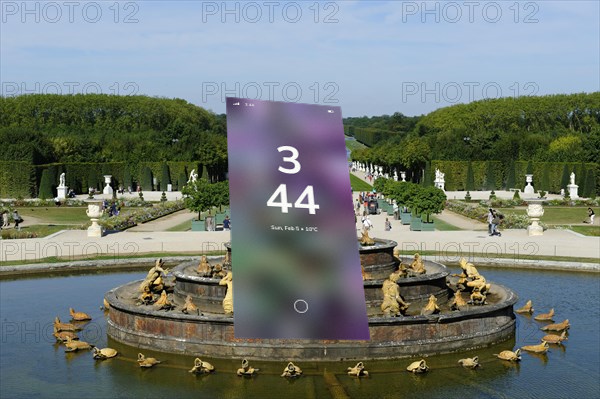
3:44
